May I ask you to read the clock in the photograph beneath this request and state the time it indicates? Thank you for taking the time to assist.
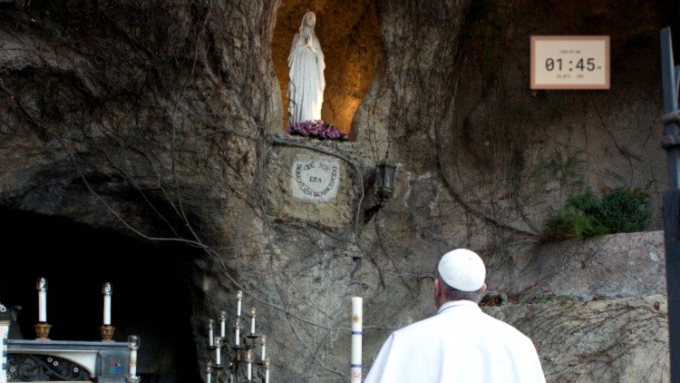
1:45
